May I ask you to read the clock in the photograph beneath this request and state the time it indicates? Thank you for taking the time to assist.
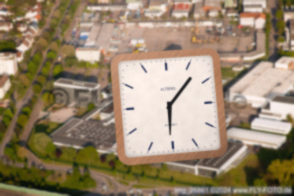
6:07
